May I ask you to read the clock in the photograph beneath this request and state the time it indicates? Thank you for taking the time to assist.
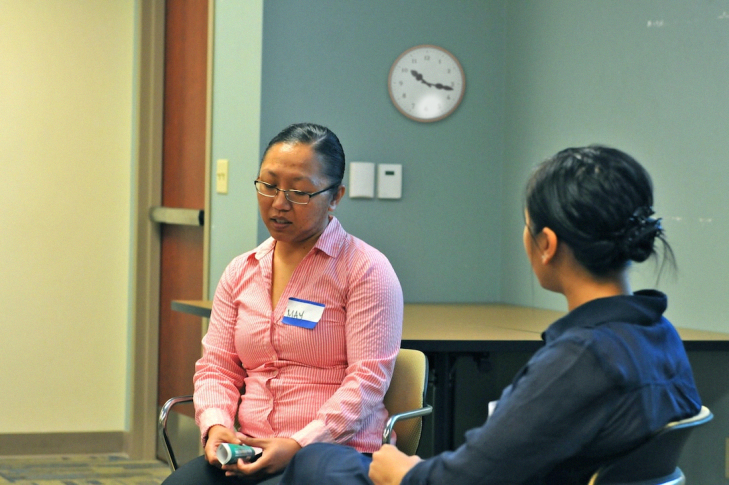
10:17
